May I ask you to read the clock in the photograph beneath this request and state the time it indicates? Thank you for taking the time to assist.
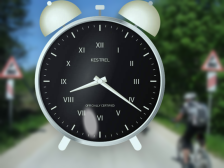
8:21
